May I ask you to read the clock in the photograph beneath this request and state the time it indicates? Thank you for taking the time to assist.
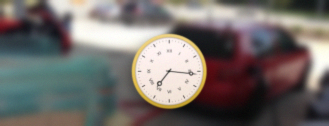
7:16
